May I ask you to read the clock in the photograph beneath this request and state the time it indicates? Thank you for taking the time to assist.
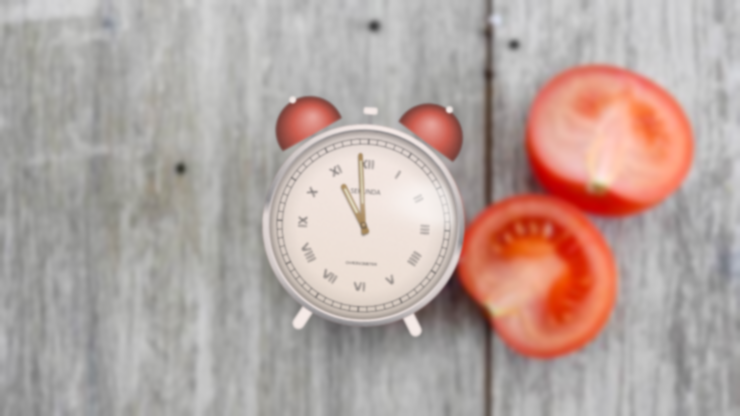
10:59
